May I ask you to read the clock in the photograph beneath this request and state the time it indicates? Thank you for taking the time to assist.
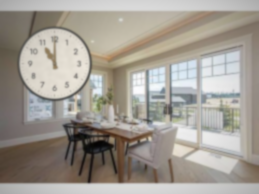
11:00
